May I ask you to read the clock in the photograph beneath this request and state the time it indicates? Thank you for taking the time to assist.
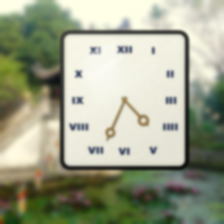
4:34
